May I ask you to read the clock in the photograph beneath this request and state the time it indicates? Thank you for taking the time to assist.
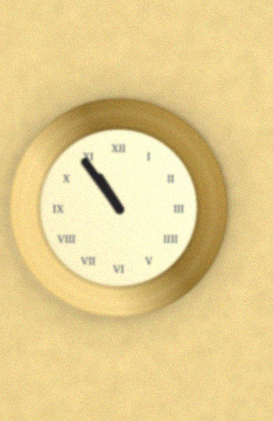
10:54
